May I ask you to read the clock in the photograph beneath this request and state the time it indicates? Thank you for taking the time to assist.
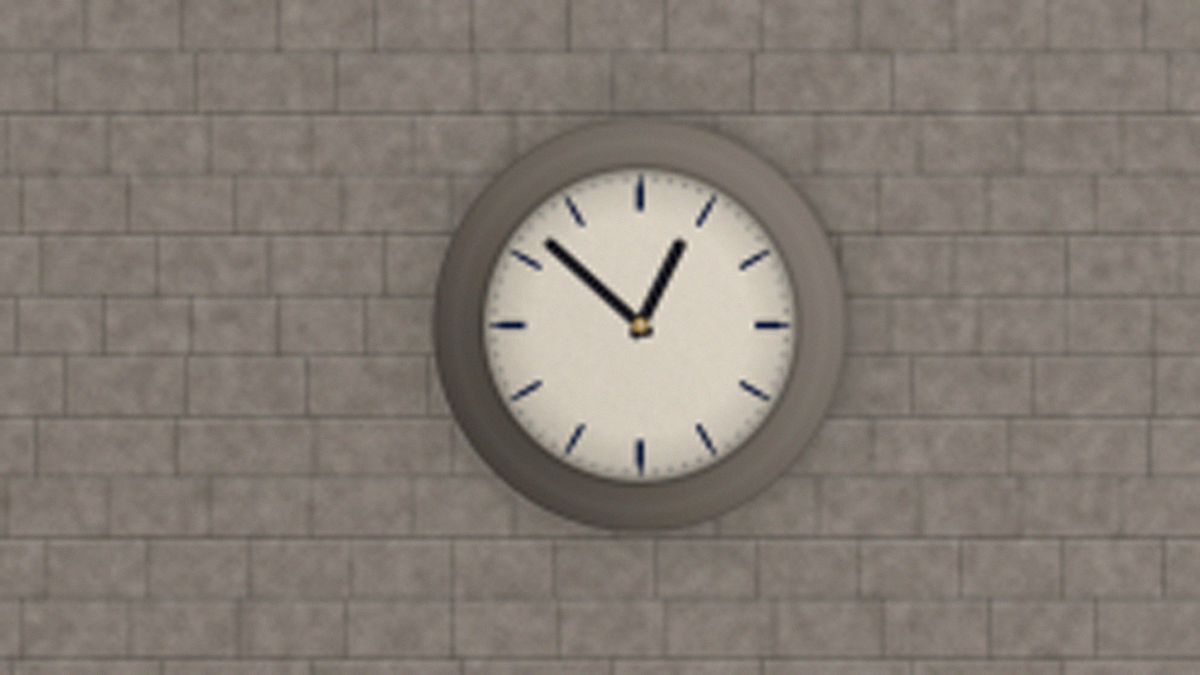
12:52
